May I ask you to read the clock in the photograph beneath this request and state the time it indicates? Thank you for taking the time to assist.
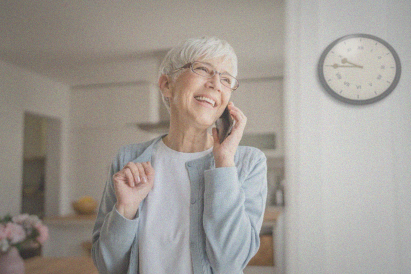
9:45
